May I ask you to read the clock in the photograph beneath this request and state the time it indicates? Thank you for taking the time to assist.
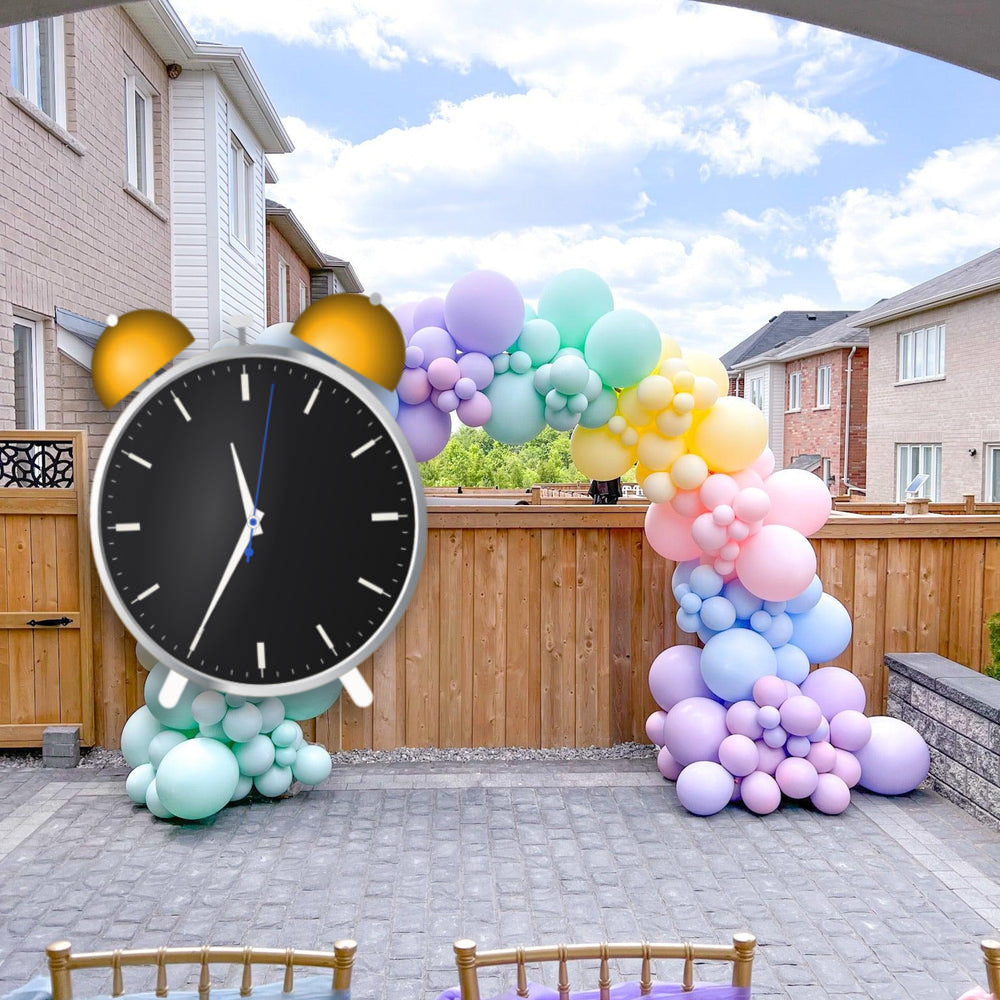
11:35:02
